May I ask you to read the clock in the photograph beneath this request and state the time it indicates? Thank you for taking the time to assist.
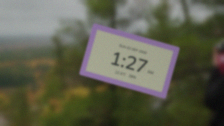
1:27
